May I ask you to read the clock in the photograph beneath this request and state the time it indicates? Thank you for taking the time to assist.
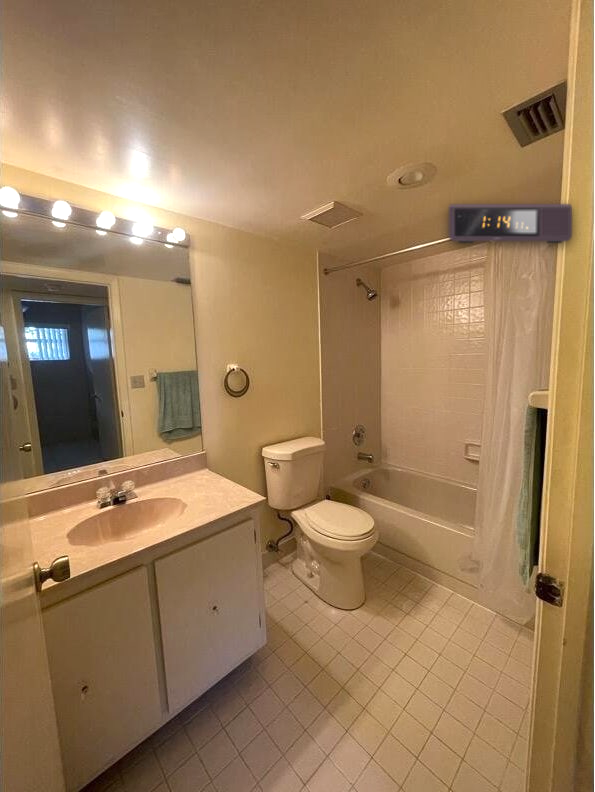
1:14
